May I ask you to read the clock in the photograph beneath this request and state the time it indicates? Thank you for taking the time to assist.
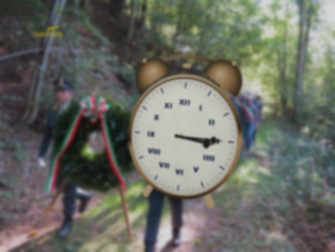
3:15
